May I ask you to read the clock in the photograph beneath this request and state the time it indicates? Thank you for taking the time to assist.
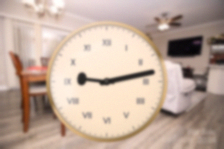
9:13
